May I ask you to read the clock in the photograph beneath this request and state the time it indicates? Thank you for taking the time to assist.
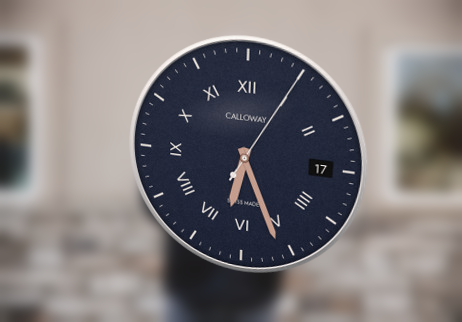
6:26:05
